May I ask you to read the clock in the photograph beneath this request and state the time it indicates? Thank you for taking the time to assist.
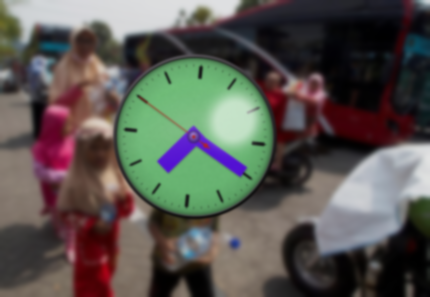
7:19:50
